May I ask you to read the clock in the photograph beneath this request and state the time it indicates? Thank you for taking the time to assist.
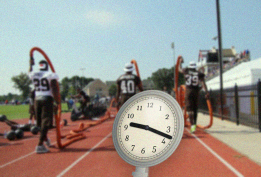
9:18
